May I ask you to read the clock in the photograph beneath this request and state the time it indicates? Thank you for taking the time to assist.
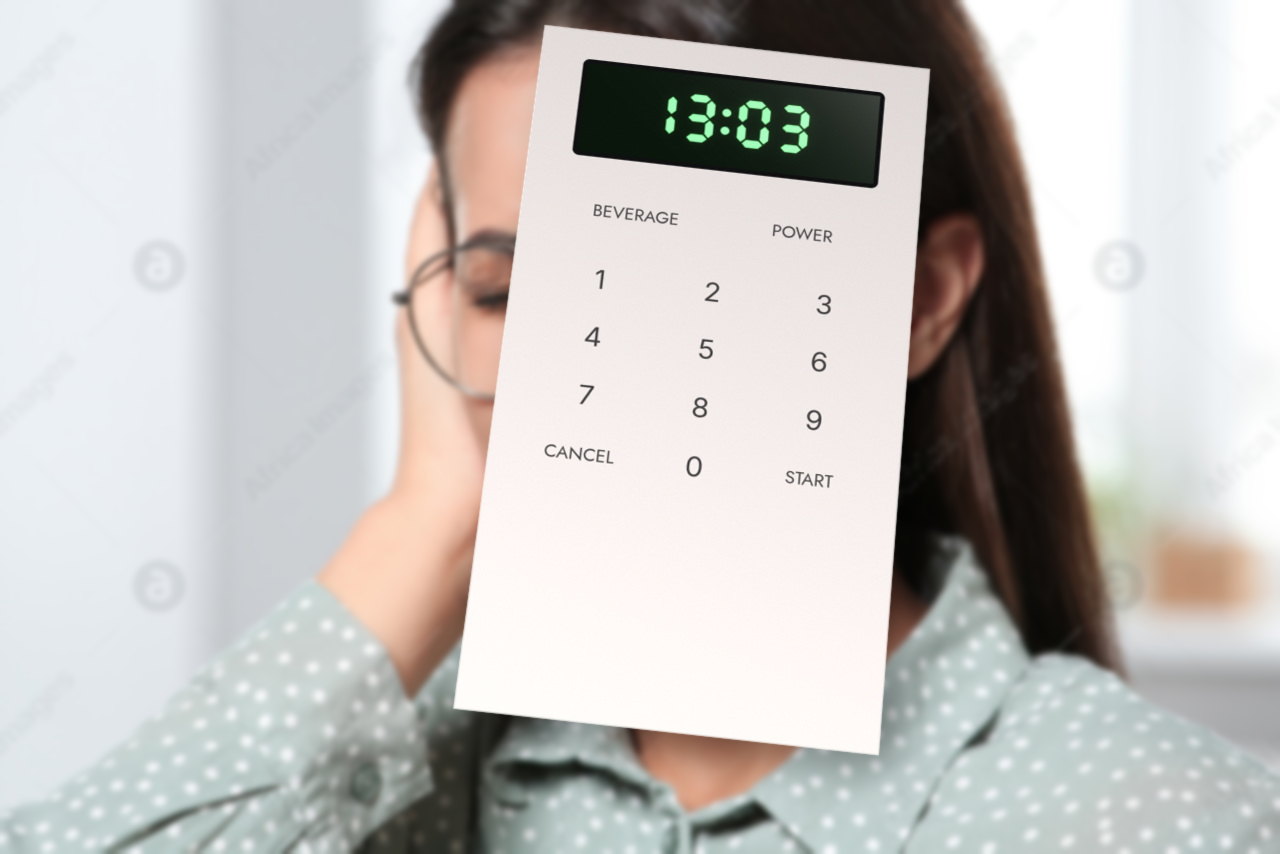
13:03
